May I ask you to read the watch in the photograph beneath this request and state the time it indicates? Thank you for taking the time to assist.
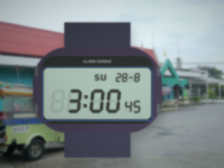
3:00:45
